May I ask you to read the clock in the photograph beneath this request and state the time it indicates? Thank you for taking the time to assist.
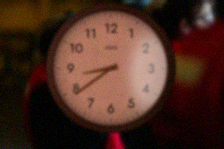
8:39
